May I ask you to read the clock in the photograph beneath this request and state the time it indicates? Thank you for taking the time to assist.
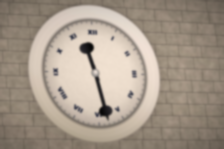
11:28
